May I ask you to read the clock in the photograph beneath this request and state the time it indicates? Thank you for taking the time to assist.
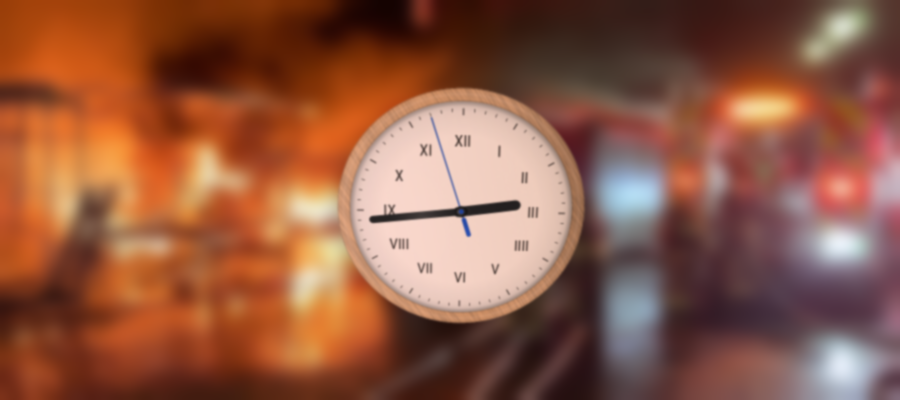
2:43:57
